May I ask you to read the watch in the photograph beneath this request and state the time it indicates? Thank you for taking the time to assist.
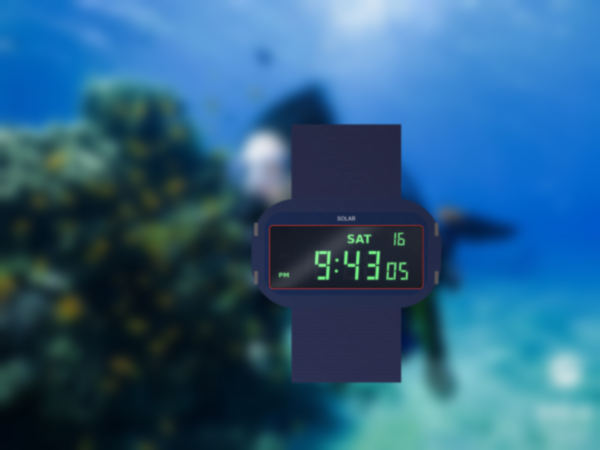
9:43:05
